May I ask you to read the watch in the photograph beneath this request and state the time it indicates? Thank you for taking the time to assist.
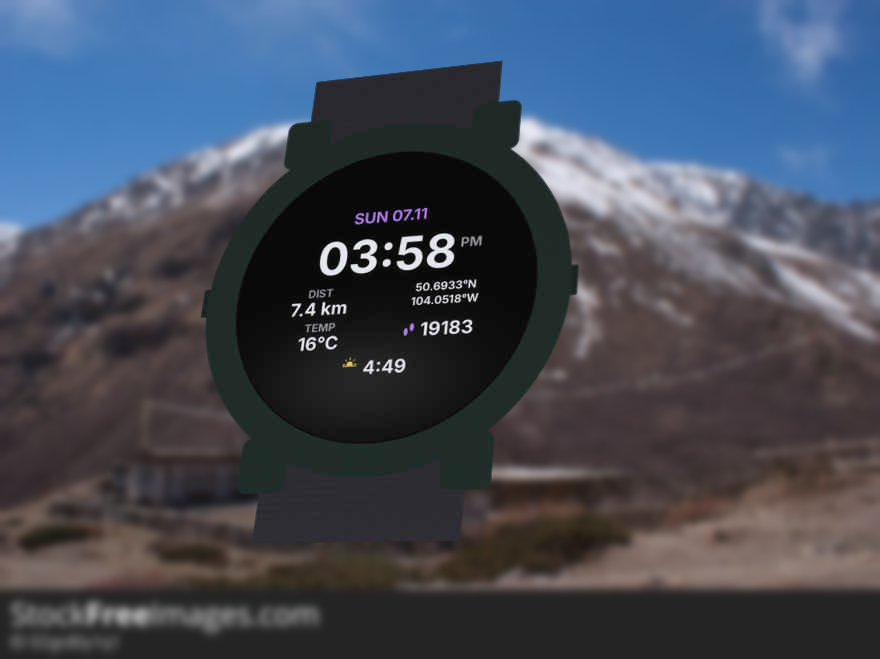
3:58
